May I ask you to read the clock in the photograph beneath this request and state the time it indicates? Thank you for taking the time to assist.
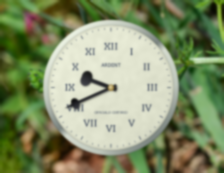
9:41
